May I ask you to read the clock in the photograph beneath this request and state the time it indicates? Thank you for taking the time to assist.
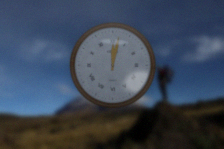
12:02
